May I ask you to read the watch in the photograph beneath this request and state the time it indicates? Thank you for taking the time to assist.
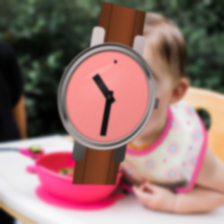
10:30
